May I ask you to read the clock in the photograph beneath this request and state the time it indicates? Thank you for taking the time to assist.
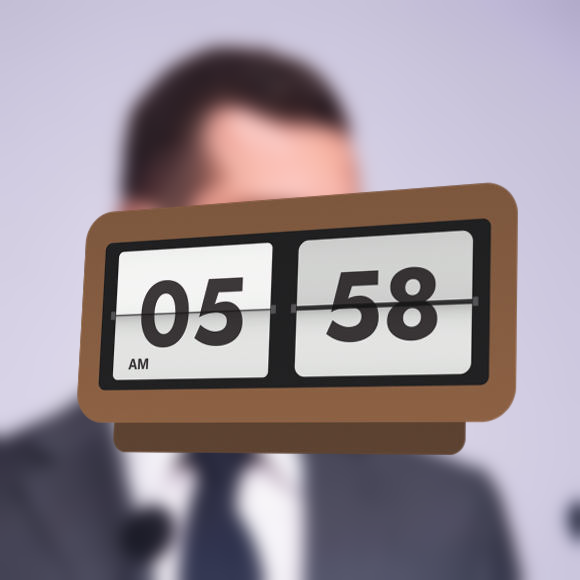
5:58
